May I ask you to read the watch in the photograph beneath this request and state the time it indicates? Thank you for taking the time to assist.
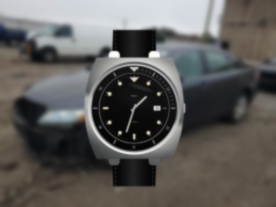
1:33
